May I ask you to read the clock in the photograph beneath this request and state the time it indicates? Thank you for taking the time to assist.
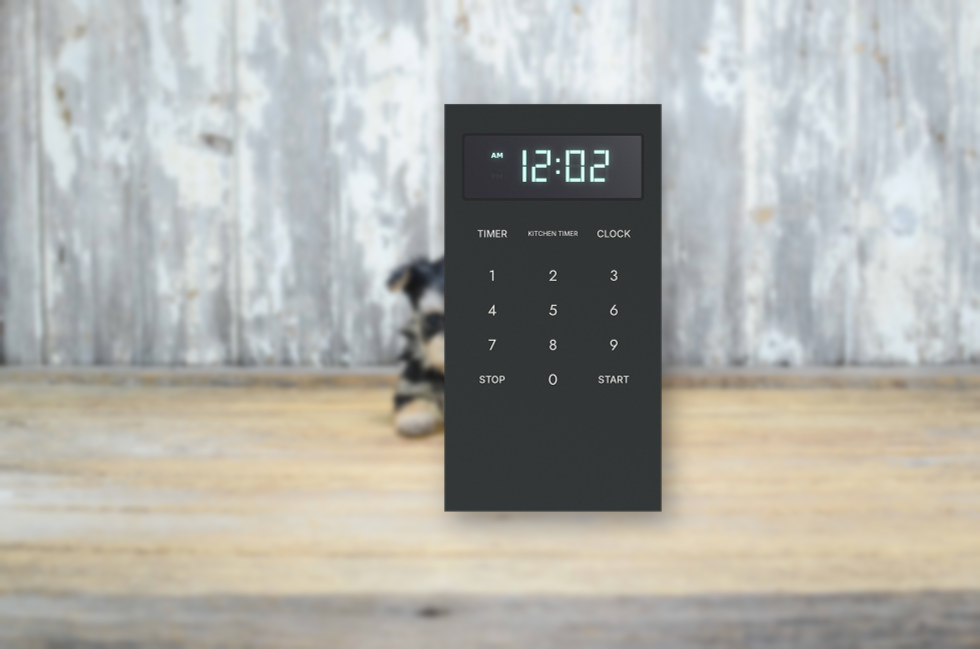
12:02
